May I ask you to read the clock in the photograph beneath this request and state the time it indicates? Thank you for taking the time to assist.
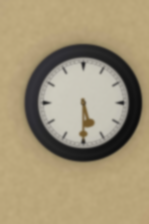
5:30
